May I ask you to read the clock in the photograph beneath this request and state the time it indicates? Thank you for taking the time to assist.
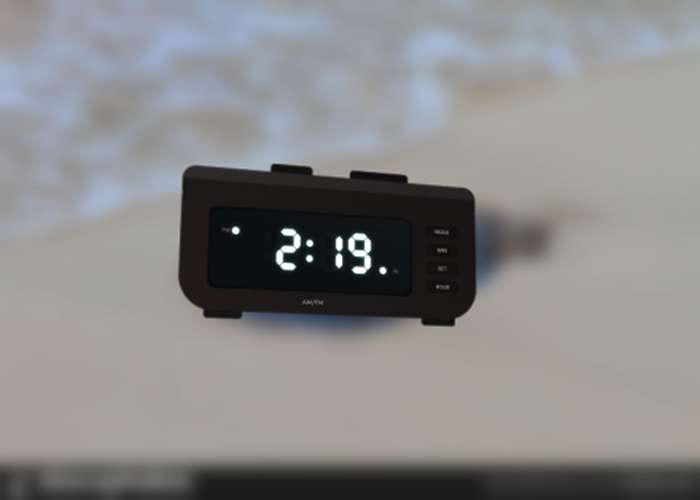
2:19
